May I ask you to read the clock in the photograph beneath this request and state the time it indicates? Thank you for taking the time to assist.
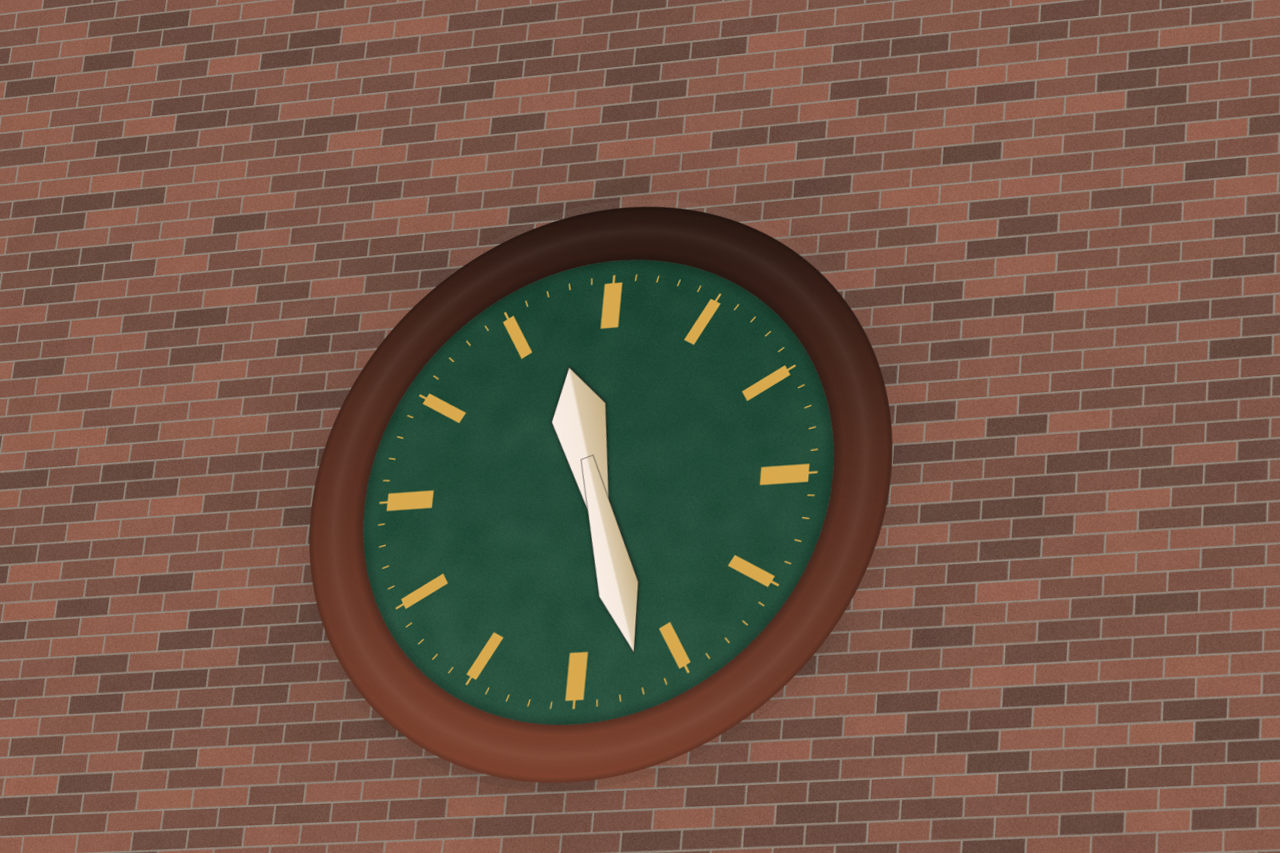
11:27
